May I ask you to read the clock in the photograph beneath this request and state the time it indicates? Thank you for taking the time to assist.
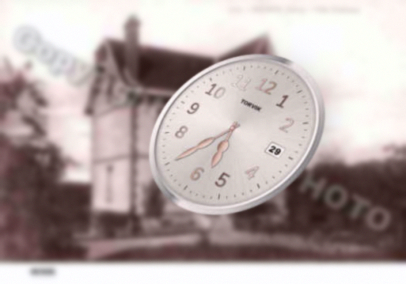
5:35
